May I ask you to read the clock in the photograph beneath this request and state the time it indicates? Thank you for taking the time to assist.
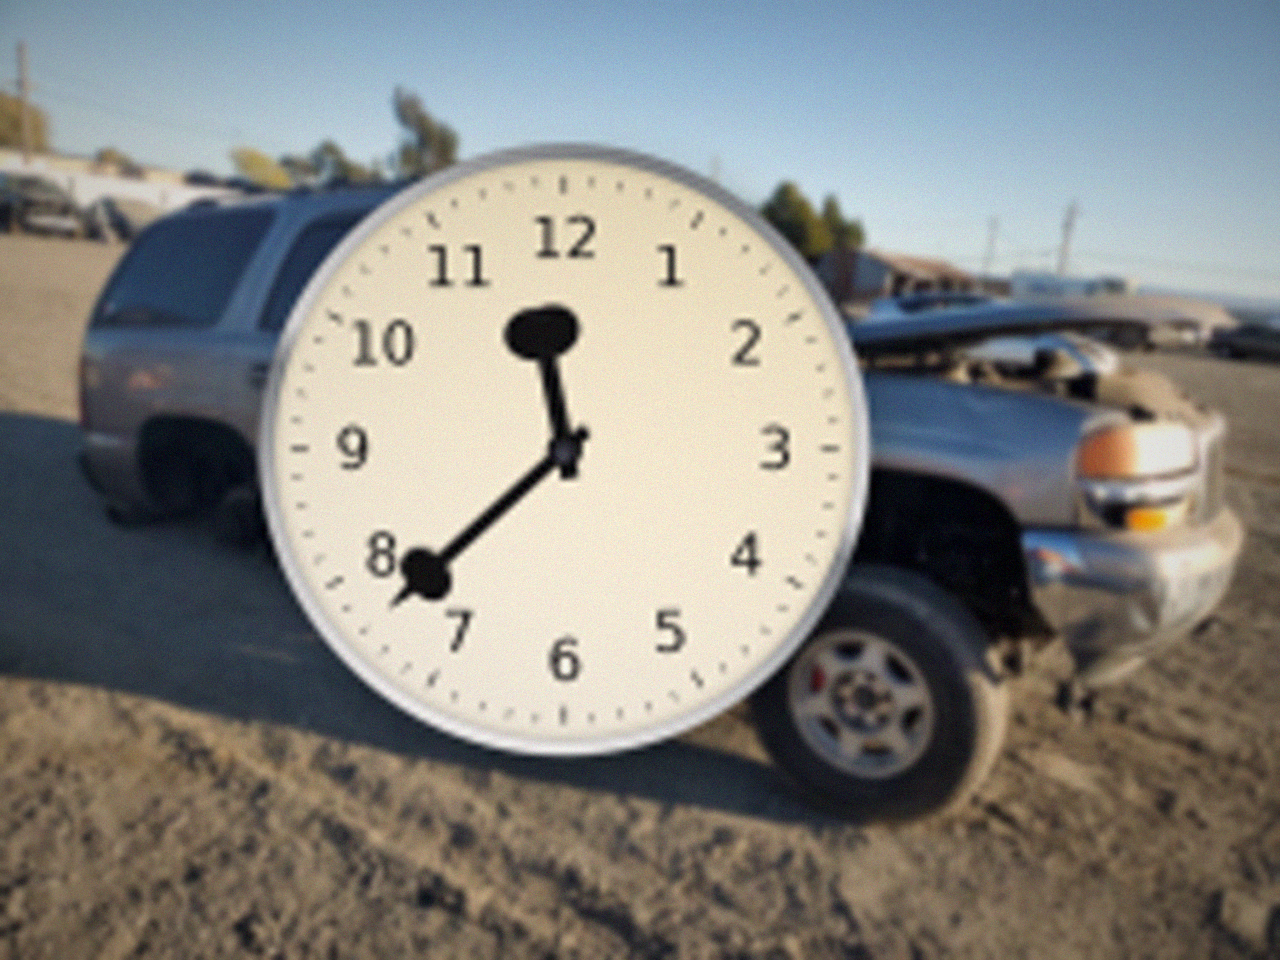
11:38
